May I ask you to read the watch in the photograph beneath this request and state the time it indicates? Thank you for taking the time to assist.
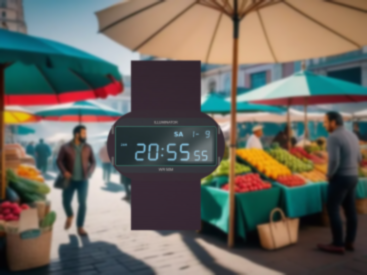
20:55:55
